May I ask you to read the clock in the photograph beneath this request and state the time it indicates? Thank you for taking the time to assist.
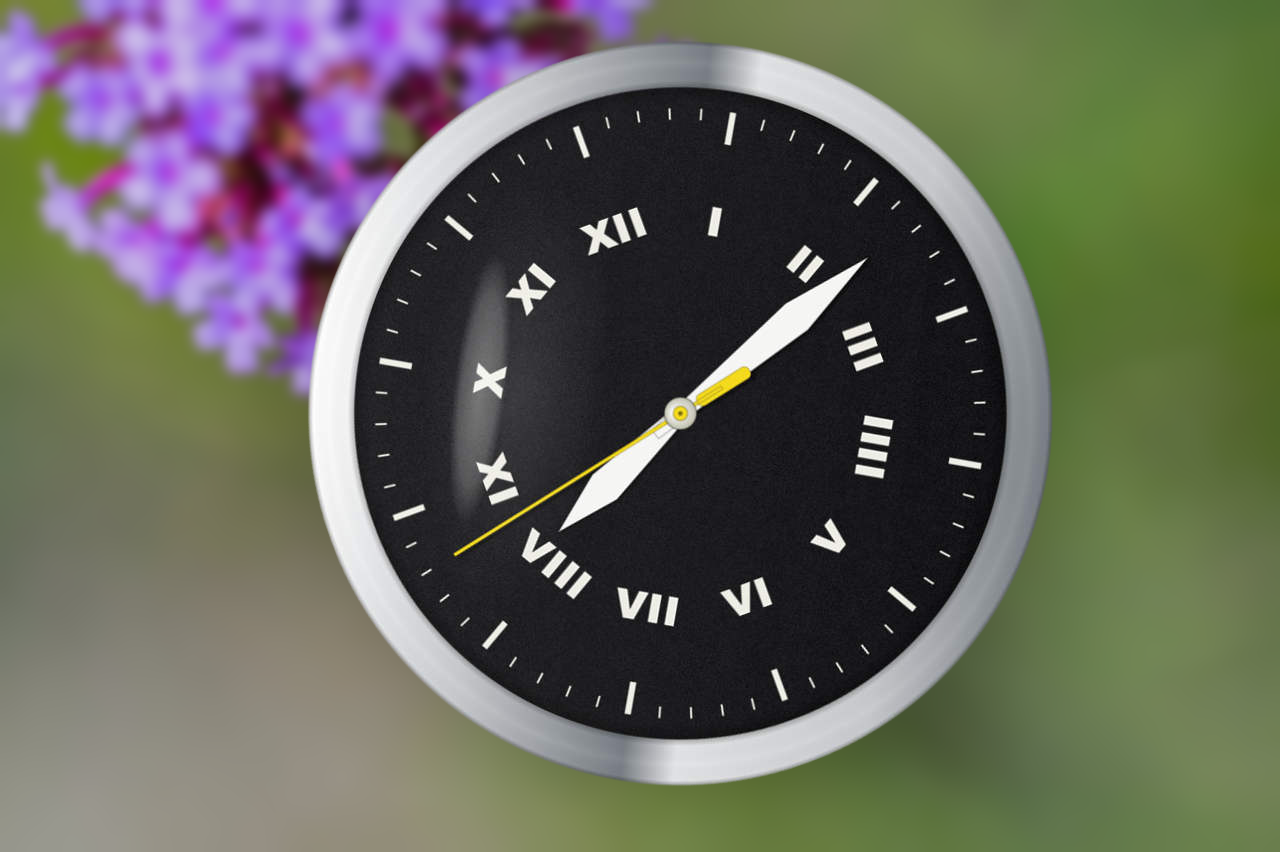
8:11:43
